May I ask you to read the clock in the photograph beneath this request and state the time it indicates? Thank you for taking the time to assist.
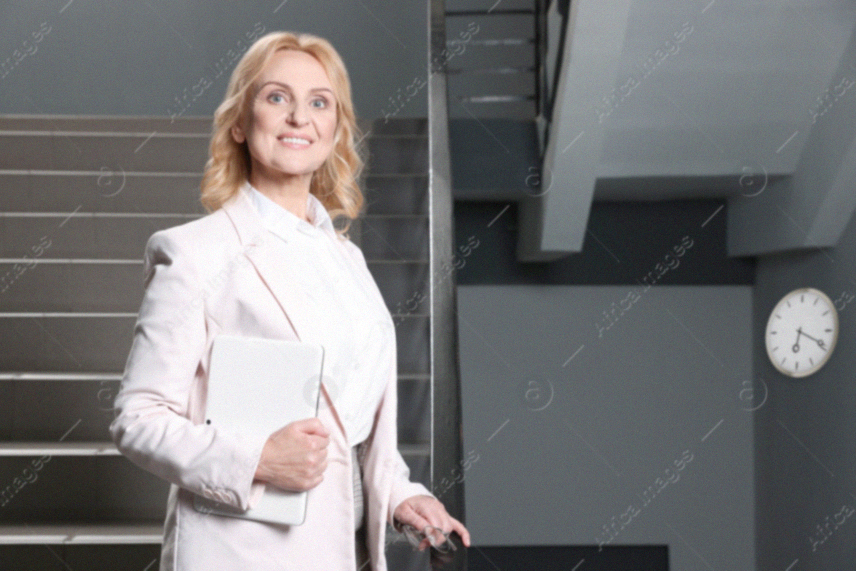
6:19
